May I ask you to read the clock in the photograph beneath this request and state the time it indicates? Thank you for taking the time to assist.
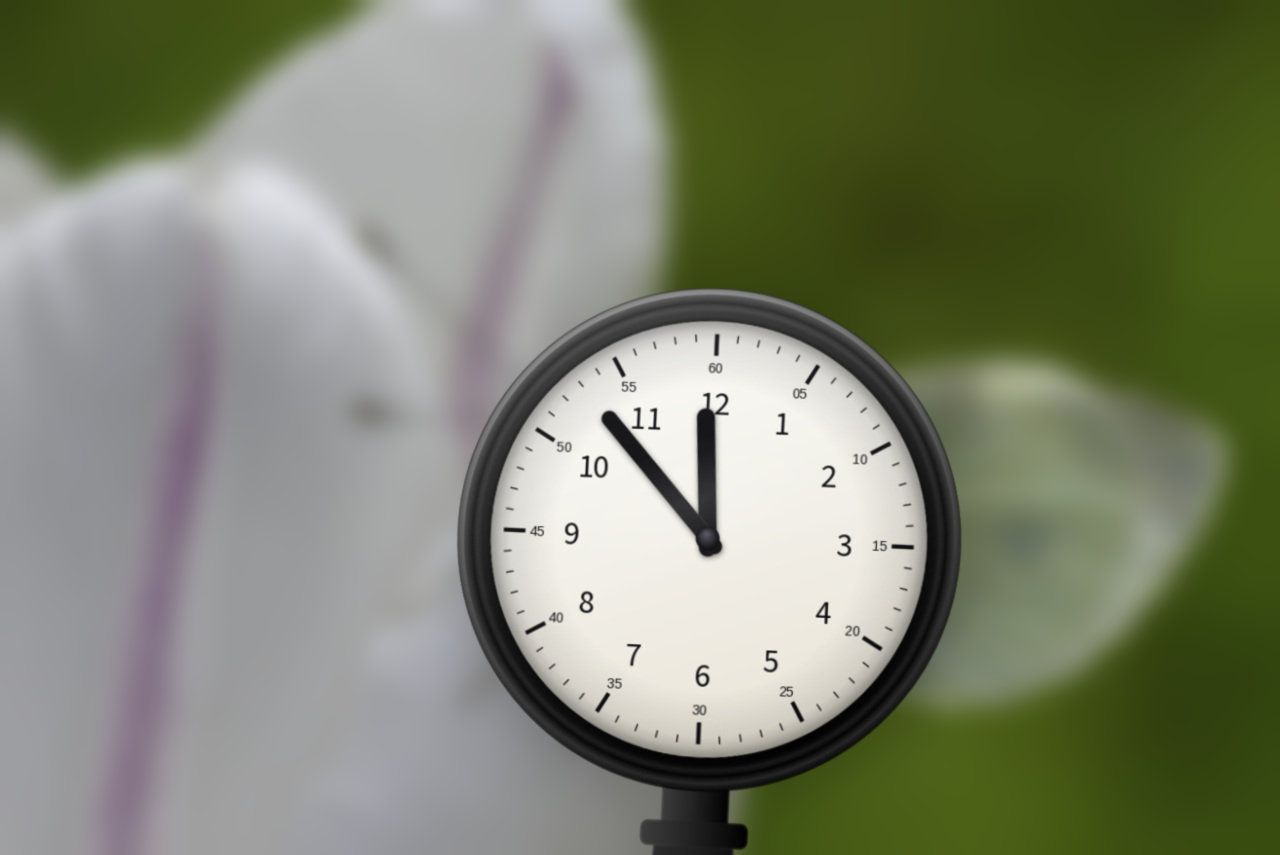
11:53
